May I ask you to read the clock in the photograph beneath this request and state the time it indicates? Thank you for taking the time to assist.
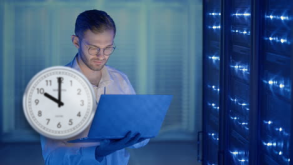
10:00
